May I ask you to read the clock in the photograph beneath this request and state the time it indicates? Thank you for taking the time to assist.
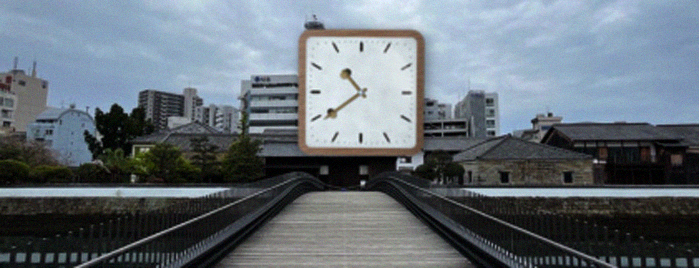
10:39
